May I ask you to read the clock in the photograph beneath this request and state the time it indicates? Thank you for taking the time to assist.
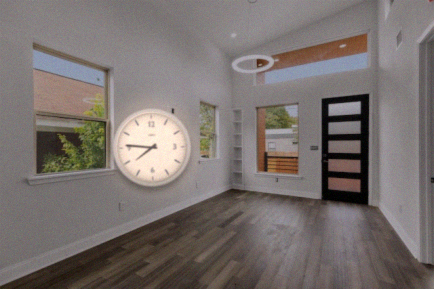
7:46
